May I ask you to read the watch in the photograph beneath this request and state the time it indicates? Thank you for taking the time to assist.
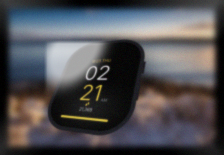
2:21
